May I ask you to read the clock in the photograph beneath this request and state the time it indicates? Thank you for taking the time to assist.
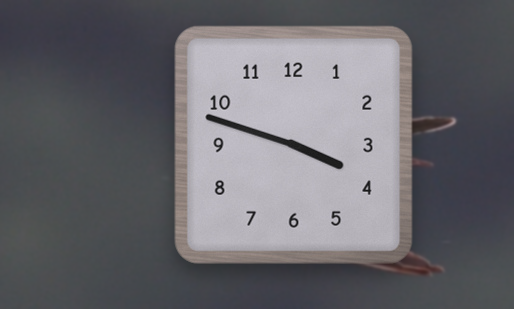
3:48
